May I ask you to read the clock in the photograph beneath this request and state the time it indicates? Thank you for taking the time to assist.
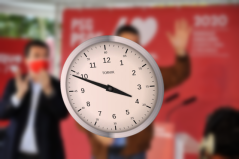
3:49
